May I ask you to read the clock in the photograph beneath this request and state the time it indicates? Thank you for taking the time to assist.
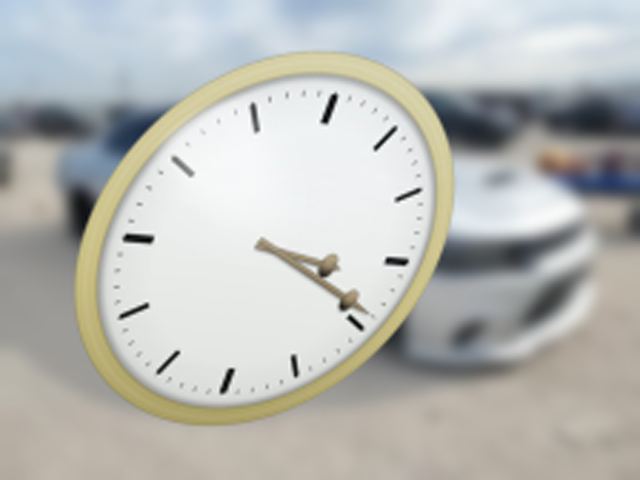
3:19
